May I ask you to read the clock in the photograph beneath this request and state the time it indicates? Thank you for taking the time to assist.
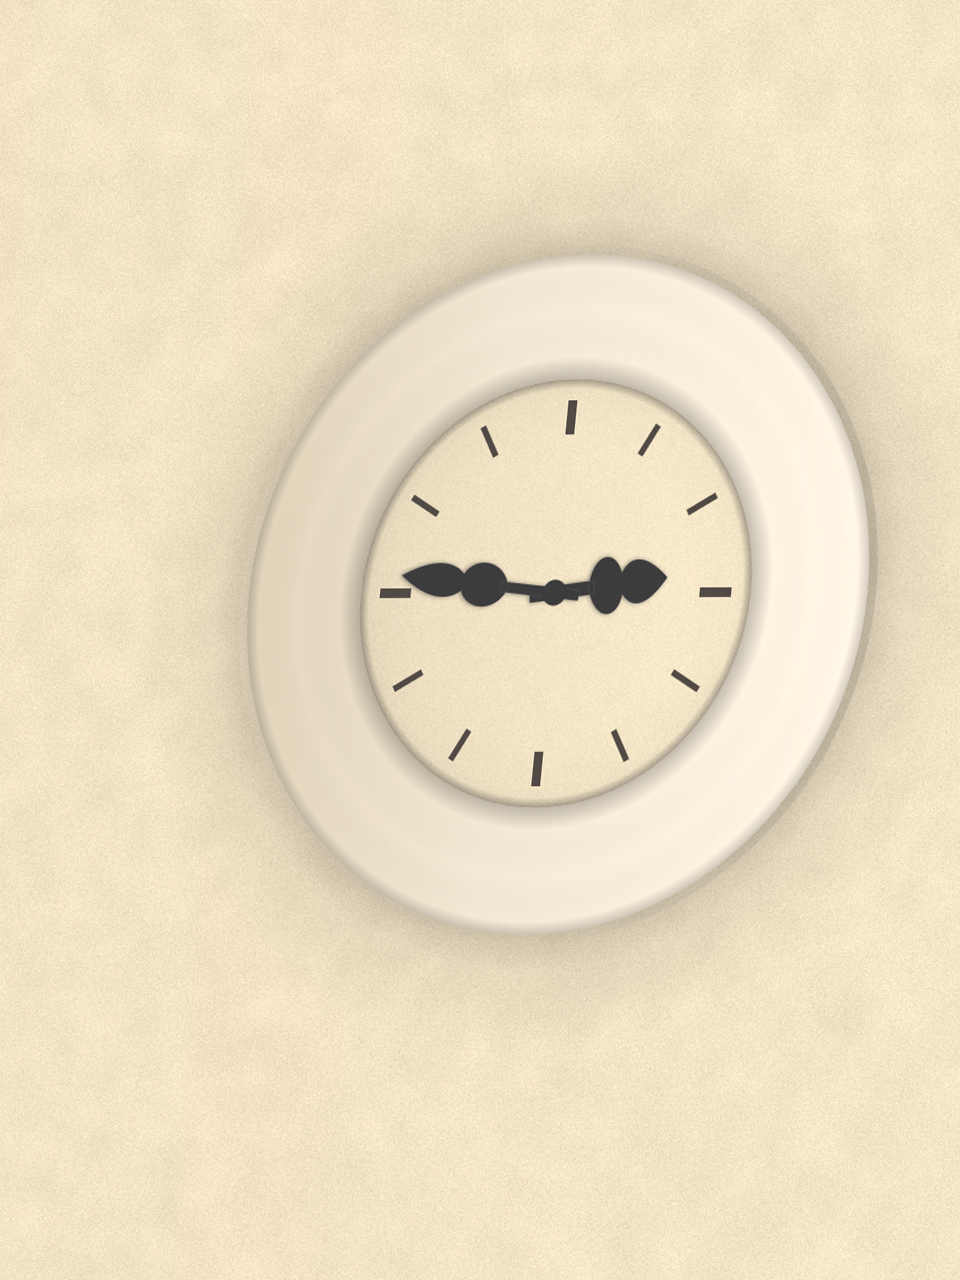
2:46
